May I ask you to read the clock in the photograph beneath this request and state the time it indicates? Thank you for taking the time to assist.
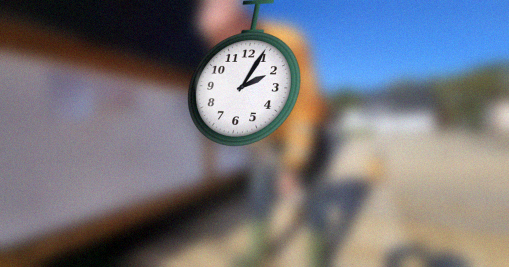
2:04
